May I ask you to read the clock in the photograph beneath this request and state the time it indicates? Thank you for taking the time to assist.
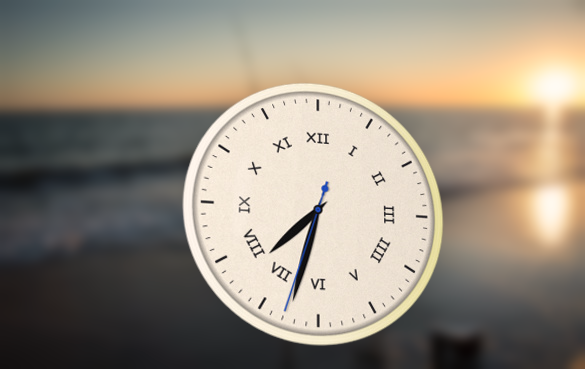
7:32:33
